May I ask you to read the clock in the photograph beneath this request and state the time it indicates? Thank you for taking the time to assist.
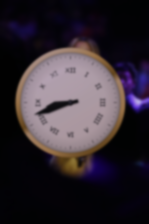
8:42
